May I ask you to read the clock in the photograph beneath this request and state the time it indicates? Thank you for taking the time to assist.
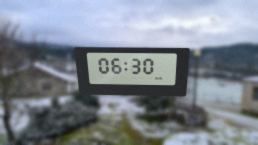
6:30
